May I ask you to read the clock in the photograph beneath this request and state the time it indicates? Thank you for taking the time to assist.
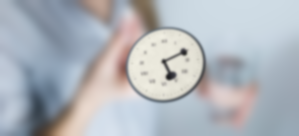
5:11
